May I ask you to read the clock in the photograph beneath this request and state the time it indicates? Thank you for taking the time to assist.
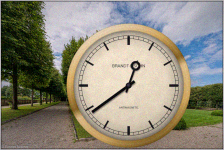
12:39
